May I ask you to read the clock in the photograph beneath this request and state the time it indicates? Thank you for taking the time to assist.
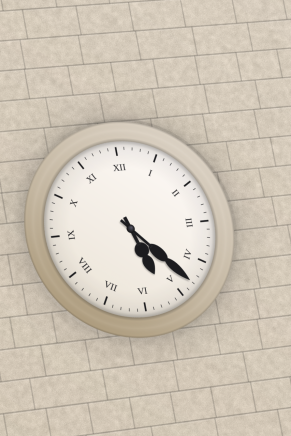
5:23
